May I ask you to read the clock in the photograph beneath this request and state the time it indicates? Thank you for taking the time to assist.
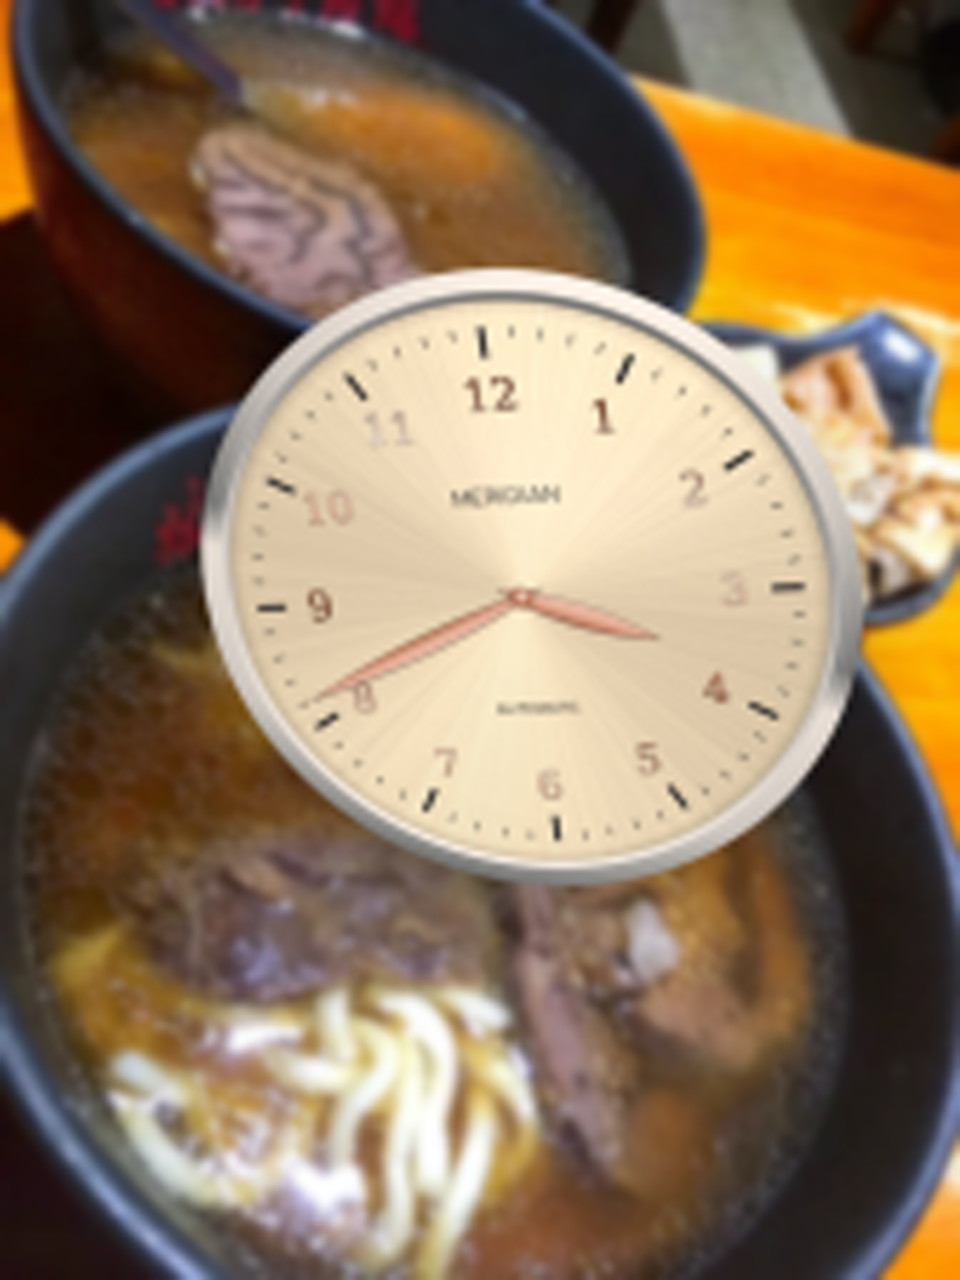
3:41
